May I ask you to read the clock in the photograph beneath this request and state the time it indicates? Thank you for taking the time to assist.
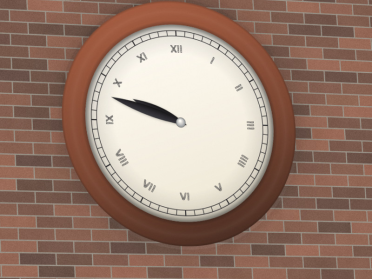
9:48
